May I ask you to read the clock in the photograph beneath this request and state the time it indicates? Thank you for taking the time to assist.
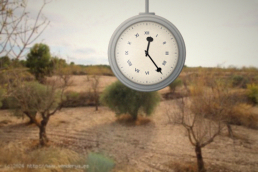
12:24
